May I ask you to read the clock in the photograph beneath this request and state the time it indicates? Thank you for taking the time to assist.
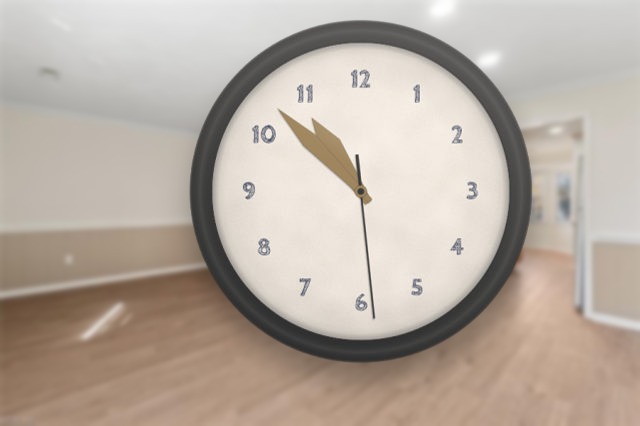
10:52:29
